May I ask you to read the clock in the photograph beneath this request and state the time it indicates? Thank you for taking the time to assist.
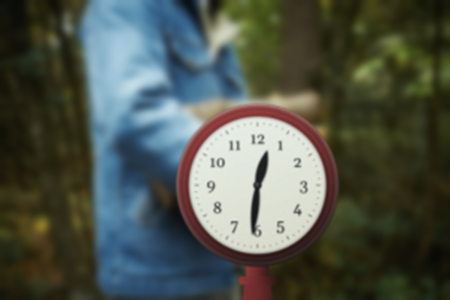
12:31
